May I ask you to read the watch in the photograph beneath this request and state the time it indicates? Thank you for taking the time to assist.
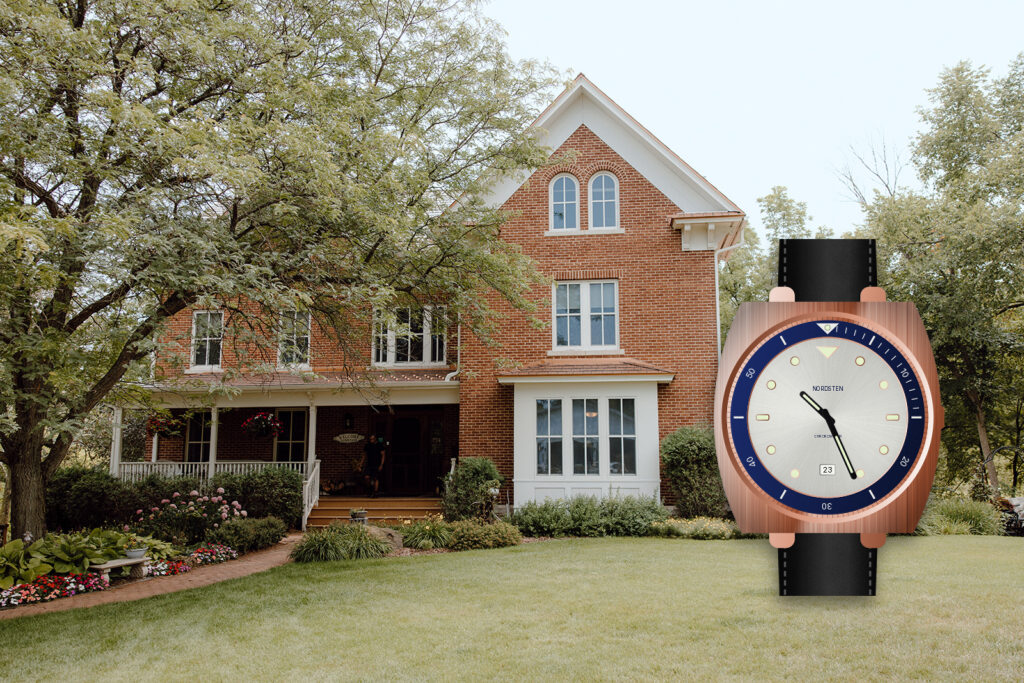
10:26
